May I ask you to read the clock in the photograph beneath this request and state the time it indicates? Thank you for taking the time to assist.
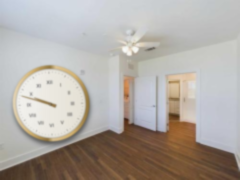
9:48
